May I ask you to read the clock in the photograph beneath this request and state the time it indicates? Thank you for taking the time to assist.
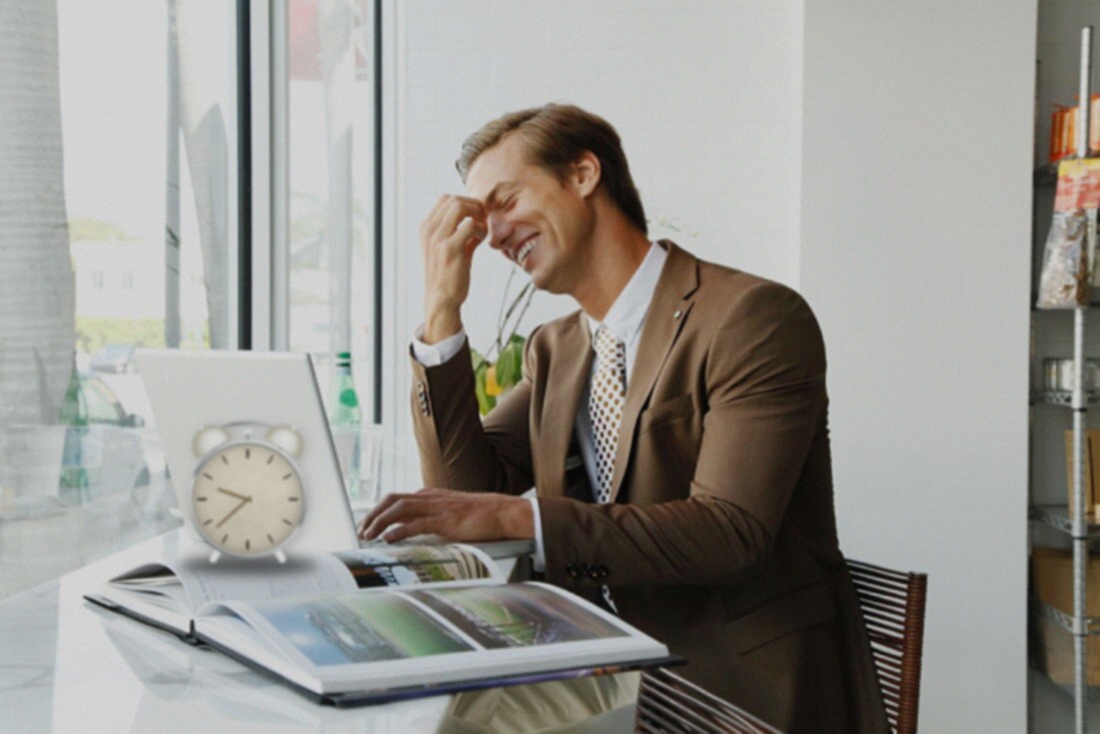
9:38
